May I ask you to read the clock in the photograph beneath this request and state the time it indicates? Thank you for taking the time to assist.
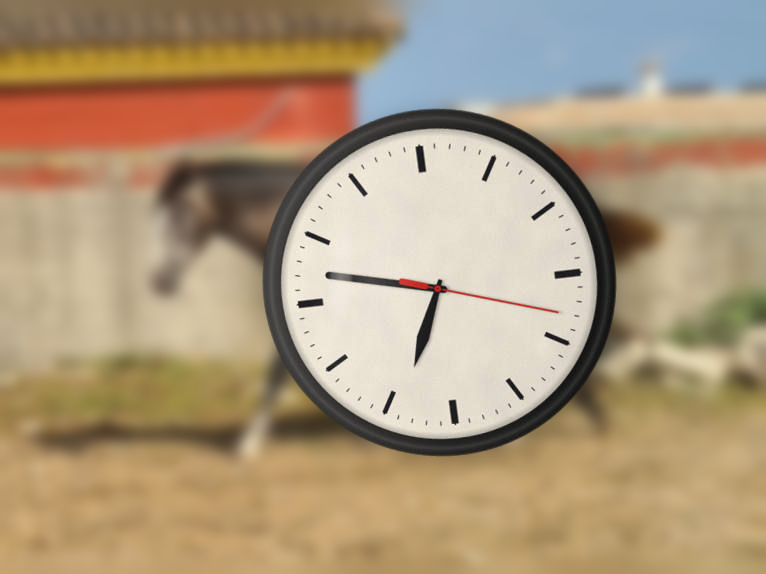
6:47:18
